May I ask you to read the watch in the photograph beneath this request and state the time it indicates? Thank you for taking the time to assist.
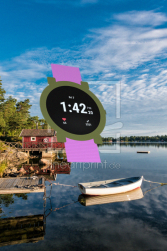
1:42
